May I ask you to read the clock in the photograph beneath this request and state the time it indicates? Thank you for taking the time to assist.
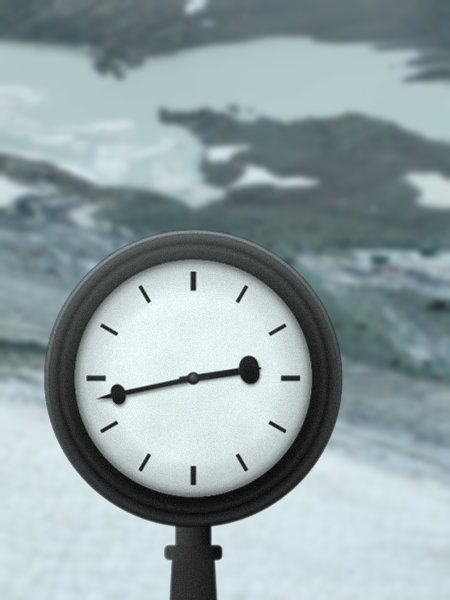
2:43
